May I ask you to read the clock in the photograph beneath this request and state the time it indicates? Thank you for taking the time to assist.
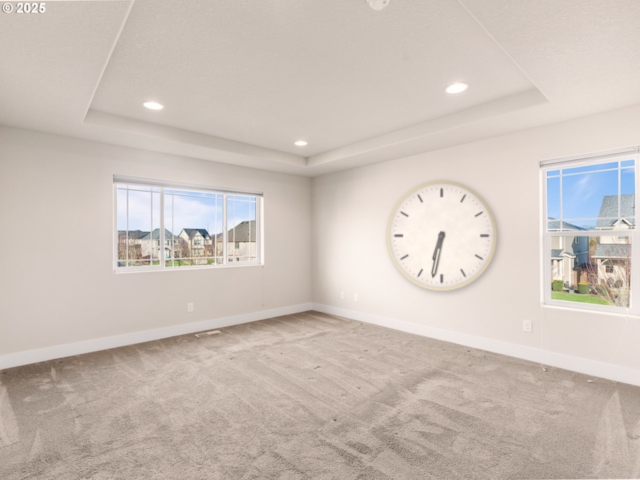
6:32
